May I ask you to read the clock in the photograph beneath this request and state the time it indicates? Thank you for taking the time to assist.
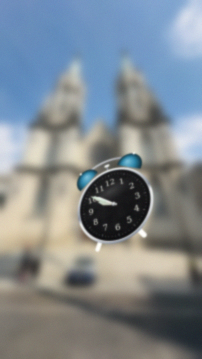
9:51
